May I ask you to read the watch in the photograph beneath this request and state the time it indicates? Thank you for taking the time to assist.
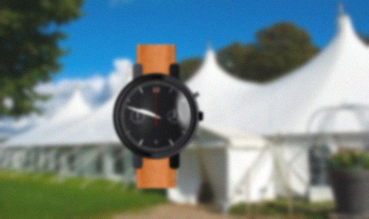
9:48
